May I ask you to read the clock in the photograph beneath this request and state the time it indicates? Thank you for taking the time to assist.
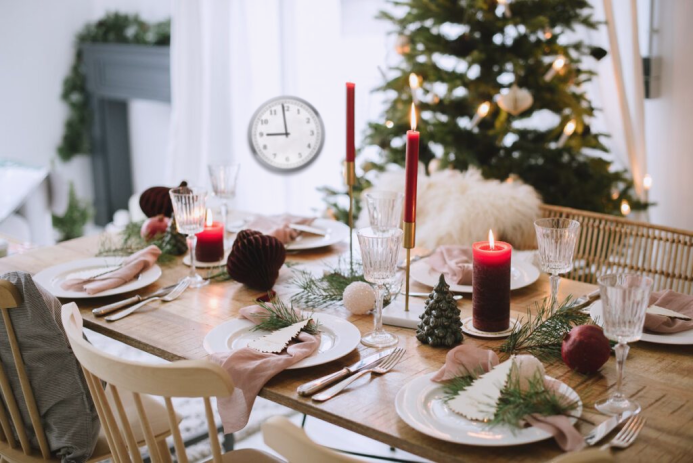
8:59
